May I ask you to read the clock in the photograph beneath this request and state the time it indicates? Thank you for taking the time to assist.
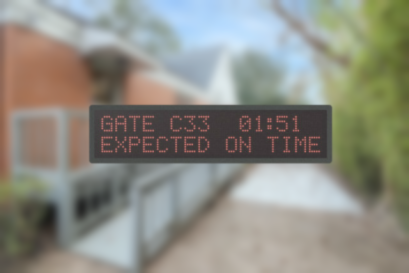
1:51
